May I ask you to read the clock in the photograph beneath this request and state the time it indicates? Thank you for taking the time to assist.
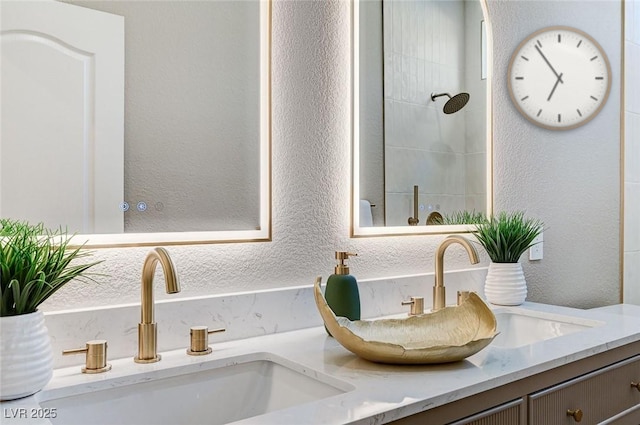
6:54
